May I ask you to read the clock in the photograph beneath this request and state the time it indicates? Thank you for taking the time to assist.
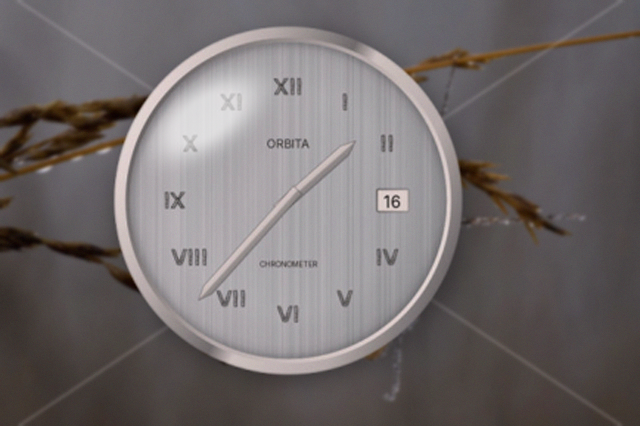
1:37
